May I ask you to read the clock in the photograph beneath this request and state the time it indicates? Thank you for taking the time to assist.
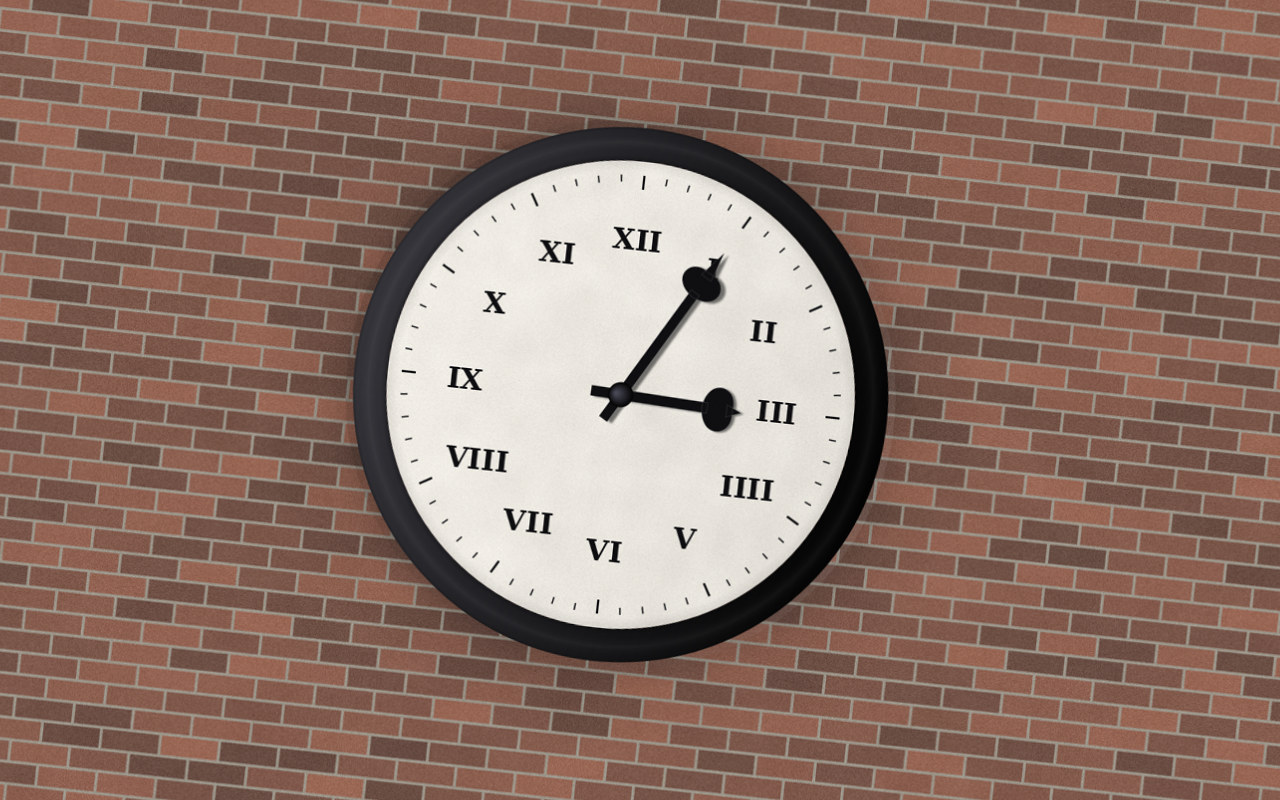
3:05
